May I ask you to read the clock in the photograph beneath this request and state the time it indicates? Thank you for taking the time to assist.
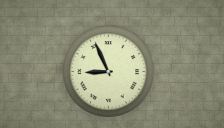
8:56
